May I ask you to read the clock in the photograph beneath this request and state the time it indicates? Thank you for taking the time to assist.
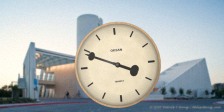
3:49
